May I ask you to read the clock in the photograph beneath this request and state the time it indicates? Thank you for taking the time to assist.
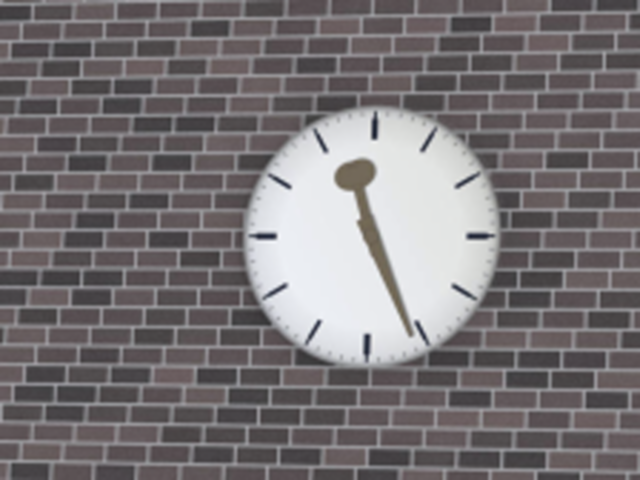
11:26
